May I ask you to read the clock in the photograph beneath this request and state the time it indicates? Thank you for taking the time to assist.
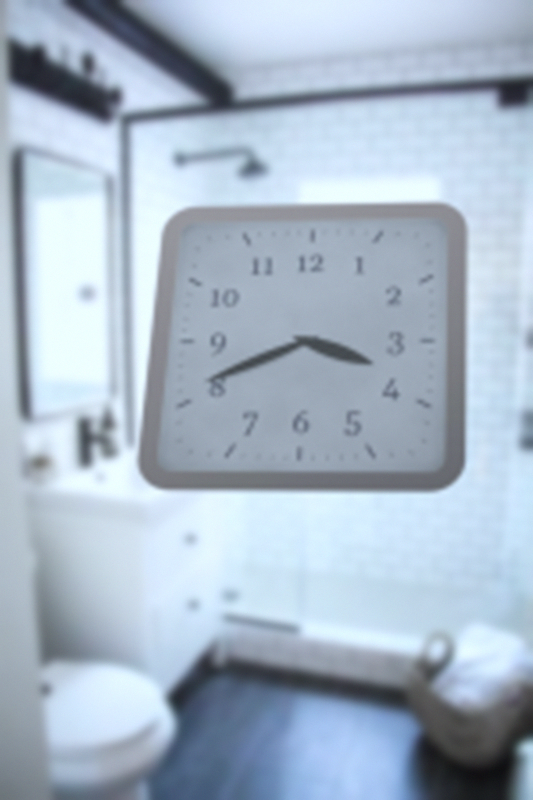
3:41
